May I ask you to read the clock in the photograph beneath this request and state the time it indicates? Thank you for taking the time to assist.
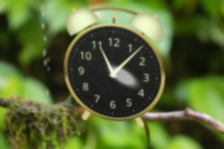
11:07
